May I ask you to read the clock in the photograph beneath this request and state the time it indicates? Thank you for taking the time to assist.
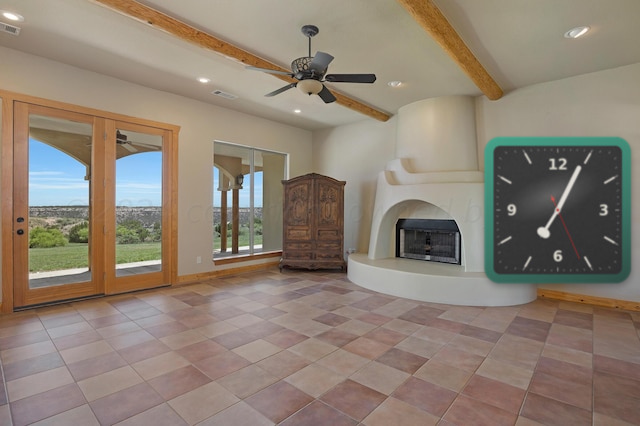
7:04:26
